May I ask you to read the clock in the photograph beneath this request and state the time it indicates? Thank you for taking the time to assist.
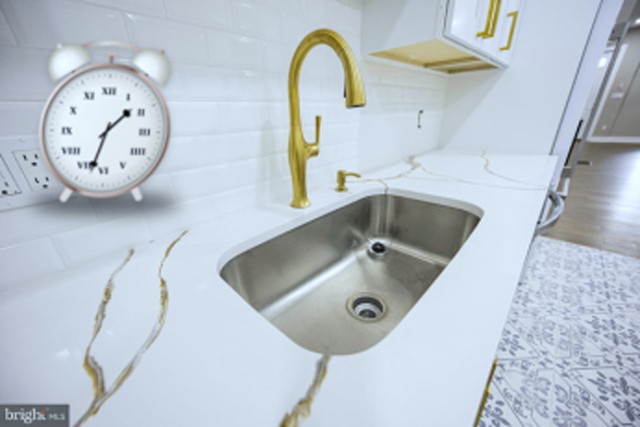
1:33
